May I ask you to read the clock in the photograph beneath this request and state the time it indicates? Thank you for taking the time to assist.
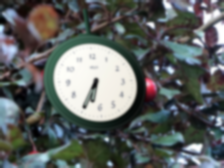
6:35
